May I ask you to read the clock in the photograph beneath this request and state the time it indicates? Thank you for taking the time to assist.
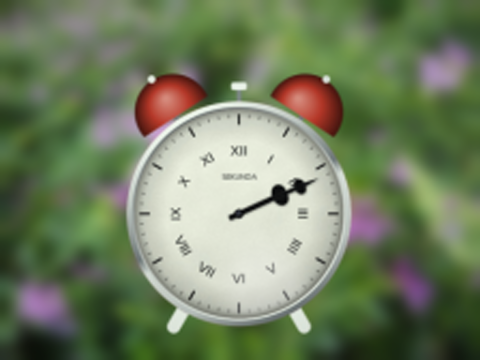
2:11
